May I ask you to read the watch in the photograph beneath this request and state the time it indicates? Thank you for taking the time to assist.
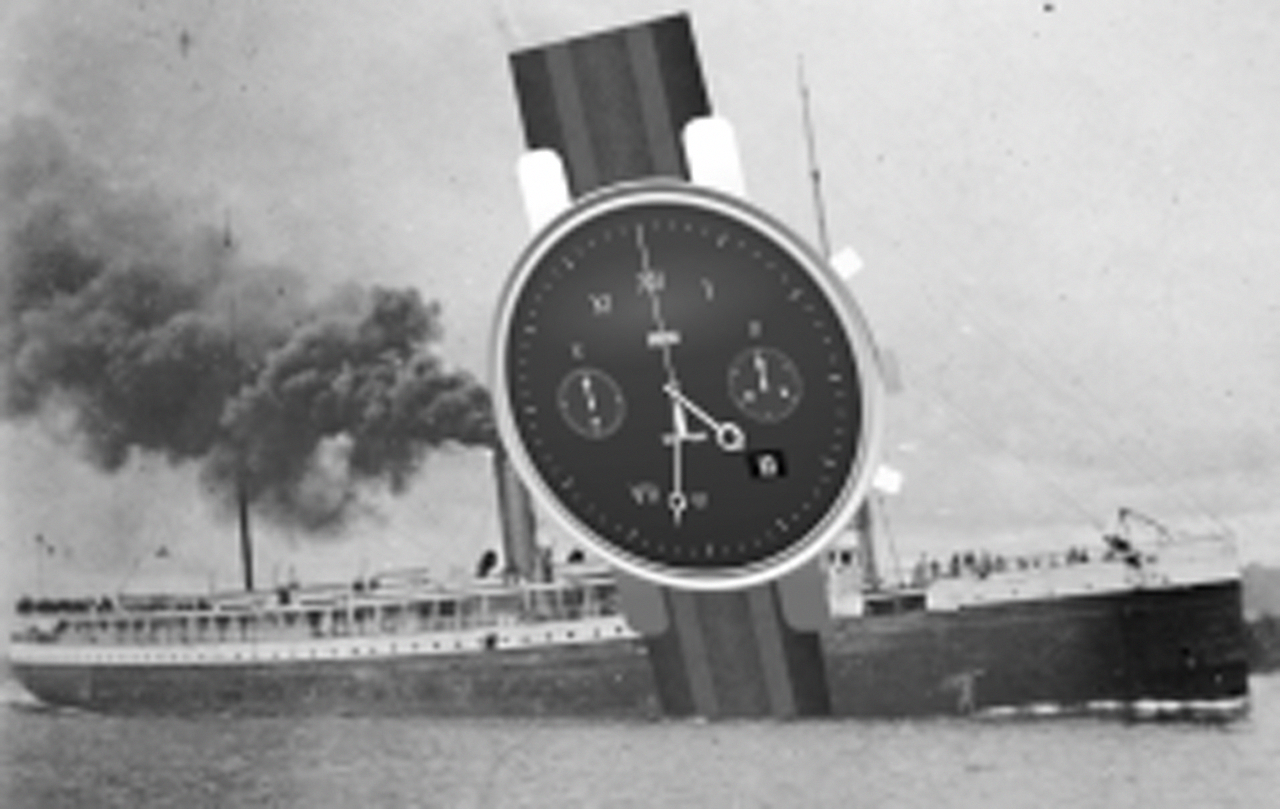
4:32
